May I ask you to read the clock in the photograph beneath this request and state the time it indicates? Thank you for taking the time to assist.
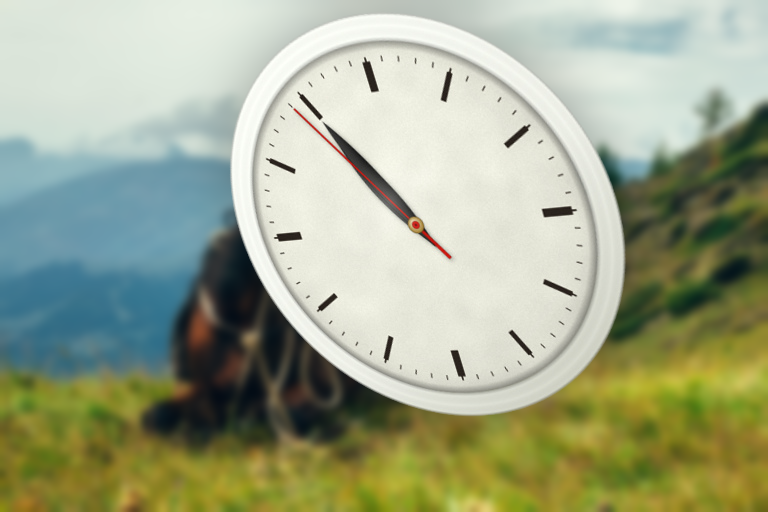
10:54:54
